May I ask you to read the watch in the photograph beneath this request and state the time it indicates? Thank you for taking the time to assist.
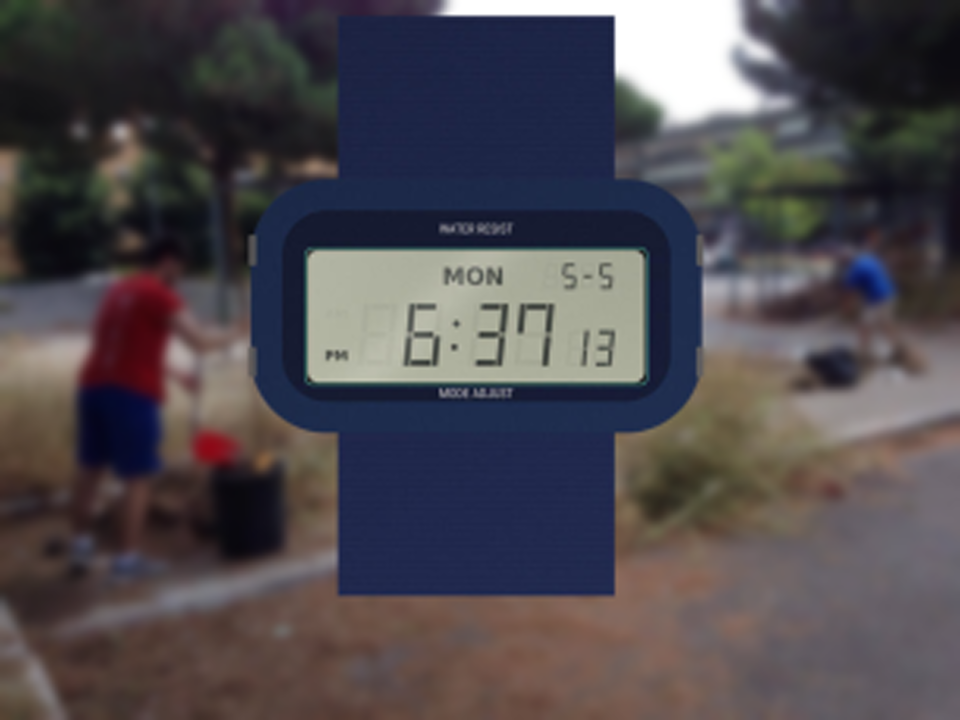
6:37:13
